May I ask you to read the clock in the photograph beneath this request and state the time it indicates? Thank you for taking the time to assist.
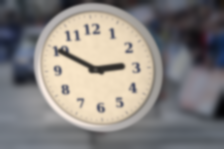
2:50
